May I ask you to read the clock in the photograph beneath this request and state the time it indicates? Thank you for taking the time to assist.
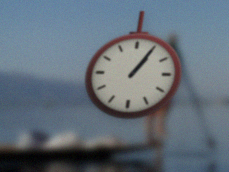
1:05
